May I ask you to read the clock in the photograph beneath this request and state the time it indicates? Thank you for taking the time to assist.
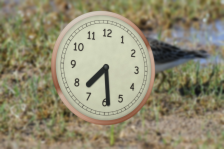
7:29
